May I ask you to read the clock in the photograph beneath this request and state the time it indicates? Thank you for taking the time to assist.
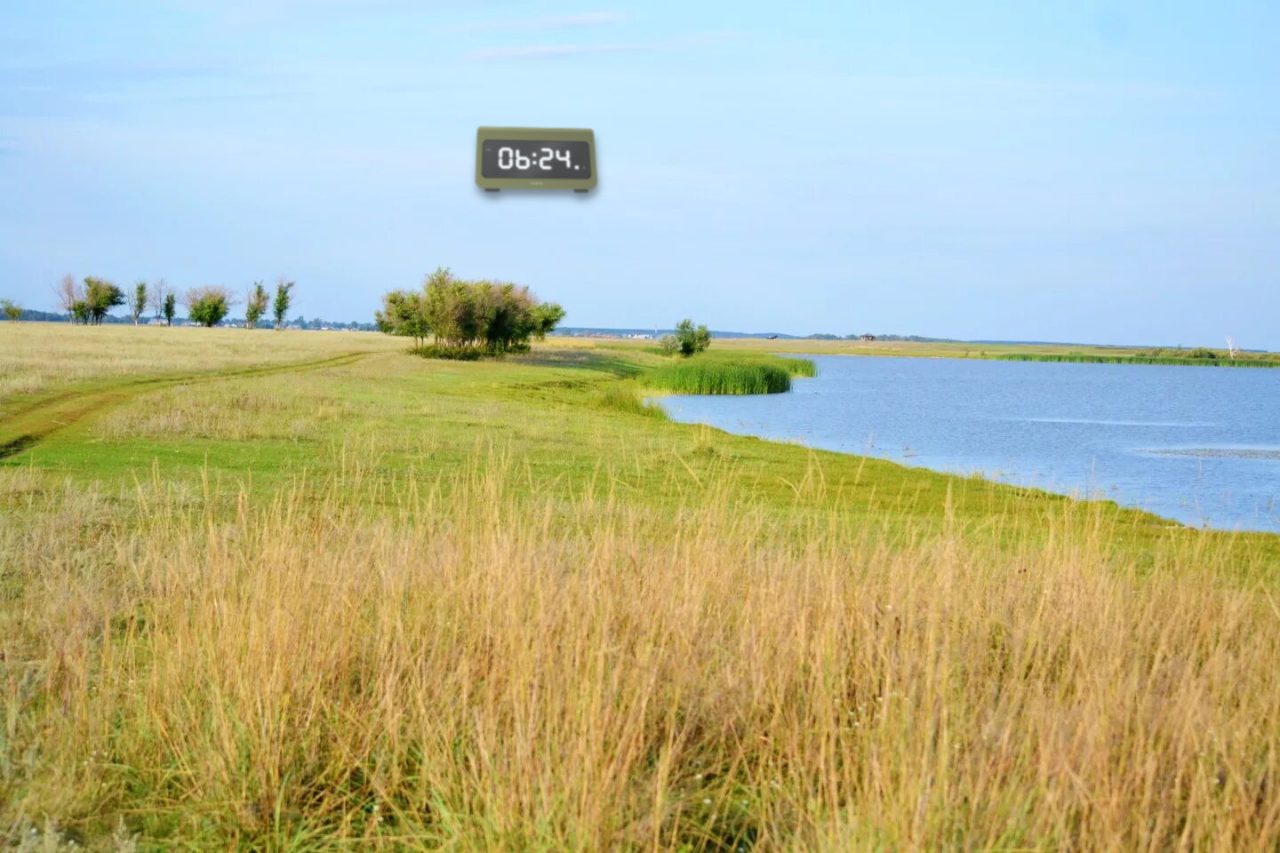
6:24
